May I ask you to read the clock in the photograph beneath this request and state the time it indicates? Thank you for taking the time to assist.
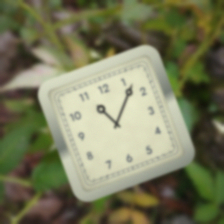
11:07
